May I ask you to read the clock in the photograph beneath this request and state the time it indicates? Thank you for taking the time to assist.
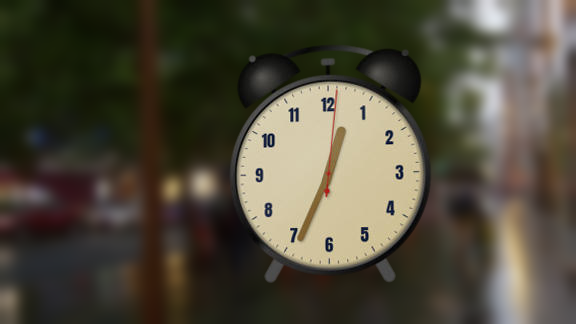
12:34:01
